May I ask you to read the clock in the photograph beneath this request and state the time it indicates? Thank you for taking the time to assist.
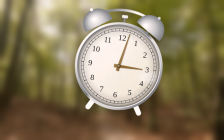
3:02
